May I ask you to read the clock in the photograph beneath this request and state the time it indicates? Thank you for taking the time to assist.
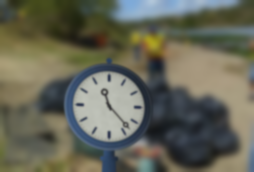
11:23
